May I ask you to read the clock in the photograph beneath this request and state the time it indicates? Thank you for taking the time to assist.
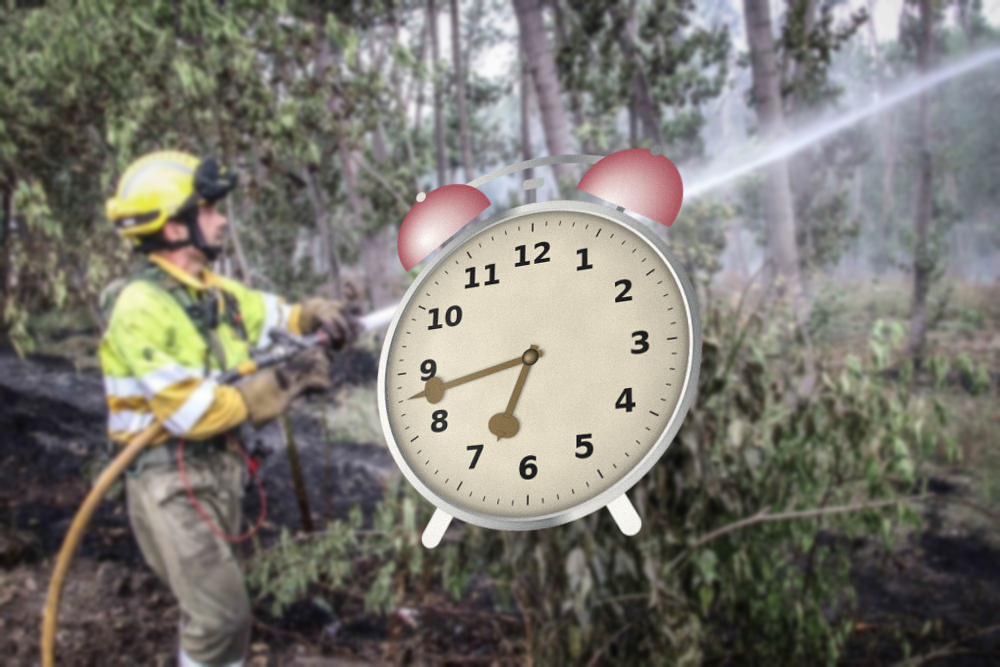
6:43
